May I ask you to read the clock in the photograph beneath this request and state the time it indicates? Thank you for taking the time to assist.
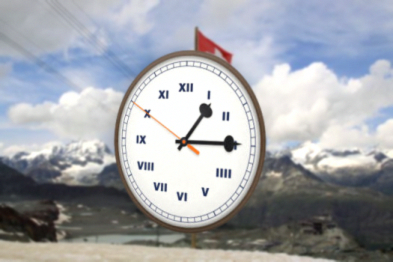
1:14:50
